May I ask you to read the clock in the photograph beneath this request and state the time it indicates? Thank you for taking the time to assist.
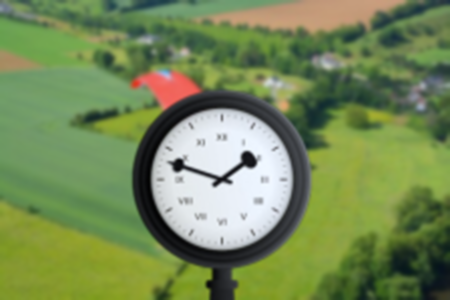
1:48
